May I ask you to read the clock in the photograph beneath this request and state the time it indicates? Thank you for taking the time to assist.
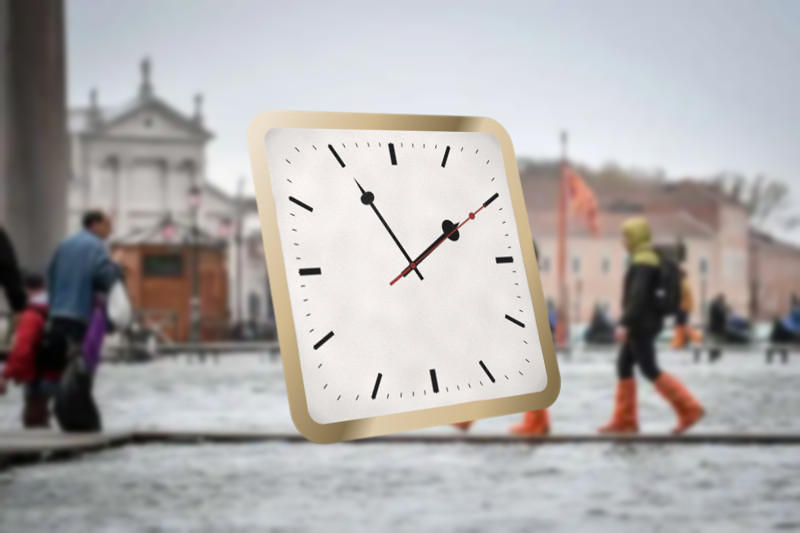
1:55:10
